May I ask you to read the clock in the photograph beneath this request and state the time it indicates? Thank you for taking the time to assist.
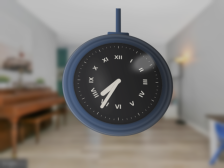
7:35
